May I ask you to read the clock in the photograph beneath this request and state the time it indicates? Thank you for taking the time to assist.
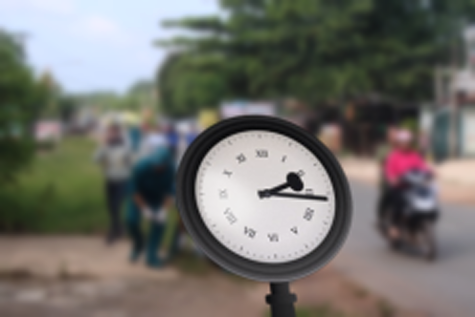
2:16
